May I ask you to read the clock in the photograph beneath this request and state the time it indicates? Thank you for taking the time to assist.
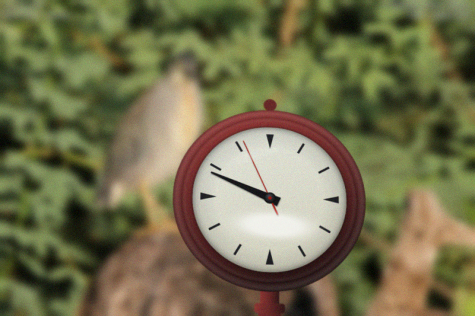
9:48:56
